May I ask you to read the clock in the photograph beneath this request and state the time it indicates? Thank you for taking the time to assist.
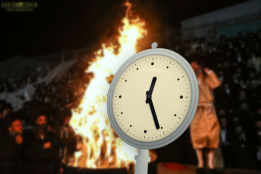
12:26
